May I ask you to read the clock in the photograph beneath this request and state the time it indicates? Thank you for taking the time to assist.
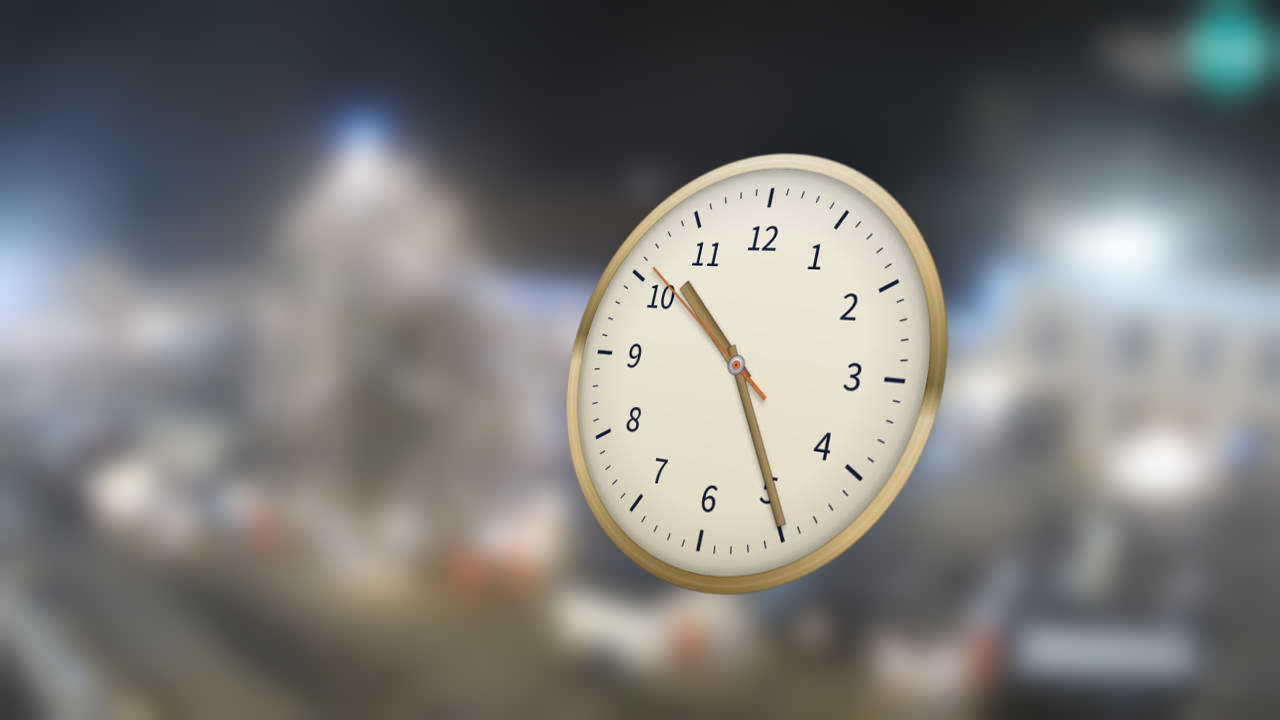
10:24:51
